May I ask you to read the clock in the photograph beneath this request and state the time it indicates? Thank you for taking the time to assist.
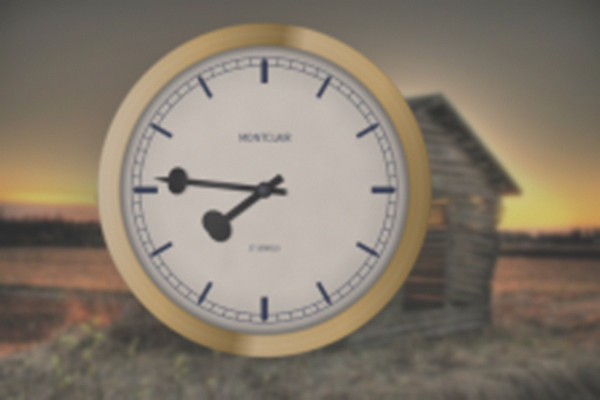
7:46
